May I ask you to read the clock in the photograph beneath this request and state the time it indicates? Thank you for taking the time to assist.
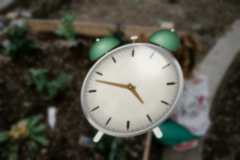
4:48
